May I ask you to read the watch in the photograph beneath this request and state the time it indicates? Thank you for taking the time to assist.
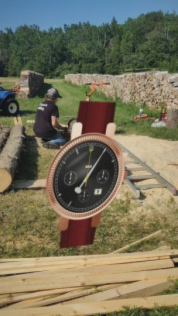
7:05
